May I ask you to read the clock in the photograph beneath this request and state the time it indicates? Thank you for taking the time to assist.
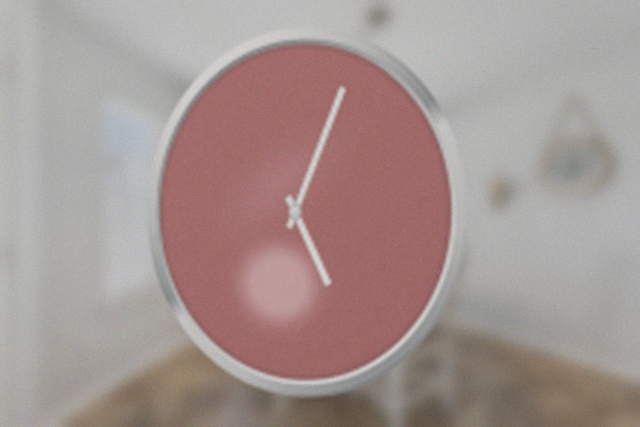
5:04
